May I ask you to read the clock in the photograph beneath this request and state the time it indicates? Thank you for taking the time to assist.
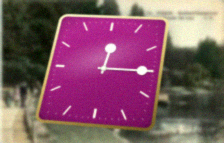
12:15
